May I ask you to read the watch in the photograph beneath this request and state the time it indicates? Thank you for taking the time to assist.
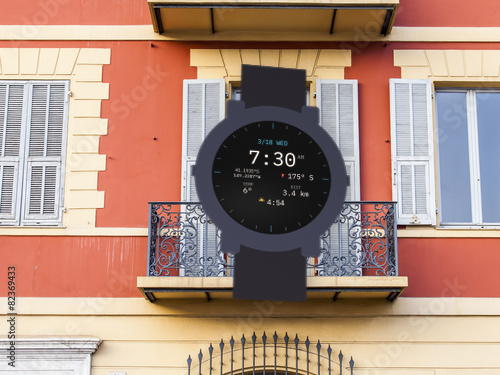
7:30
